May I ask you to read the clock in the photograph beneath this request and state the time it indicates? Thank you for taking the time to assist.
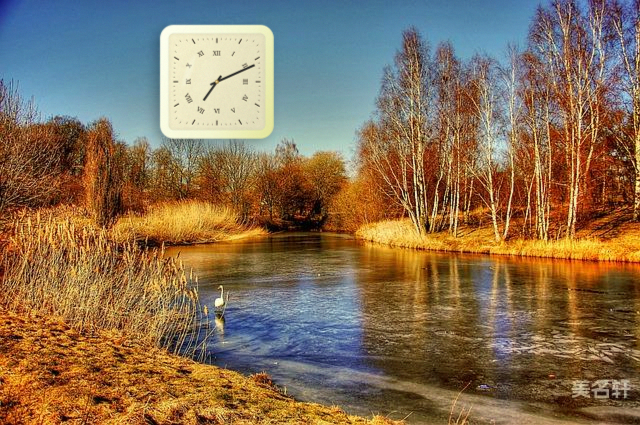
7:11
